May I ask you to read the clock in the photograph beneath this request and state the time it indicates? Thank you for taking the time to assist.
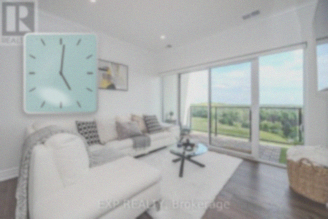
5:01
